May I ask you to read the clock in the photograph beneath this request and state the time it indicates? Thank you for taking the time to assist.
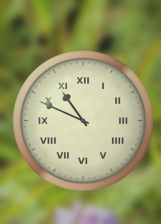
10:49
